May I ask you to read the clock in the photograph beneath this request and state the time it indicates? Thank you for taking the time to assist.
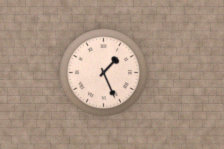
1:26
